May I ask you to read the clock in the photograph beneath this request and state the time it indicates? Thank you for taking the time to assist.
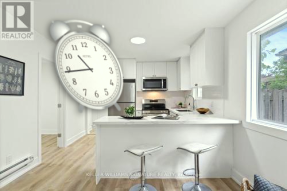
10:44
